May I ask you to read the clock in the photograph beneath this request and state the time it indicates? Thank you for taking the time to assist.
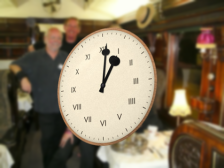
1:01
